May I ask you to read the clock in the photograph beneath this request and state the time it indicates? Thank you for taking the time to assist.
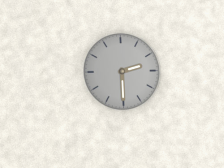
2:30
